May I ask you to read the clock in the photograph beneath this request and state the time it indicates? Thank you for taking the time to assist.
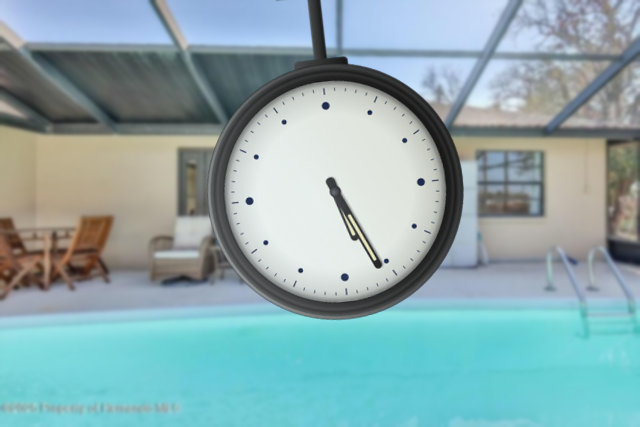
5:26
